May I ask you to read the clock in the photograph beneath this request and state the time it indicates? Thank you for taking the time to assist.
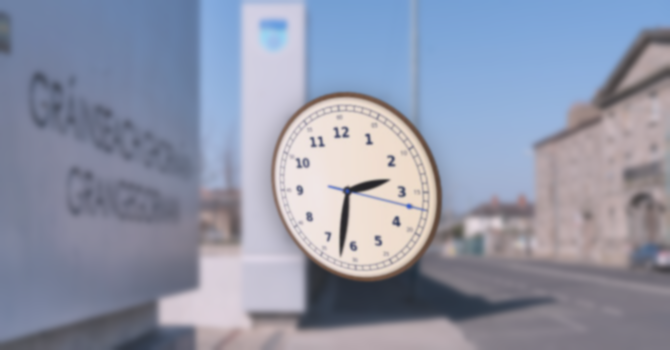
2:32:17
